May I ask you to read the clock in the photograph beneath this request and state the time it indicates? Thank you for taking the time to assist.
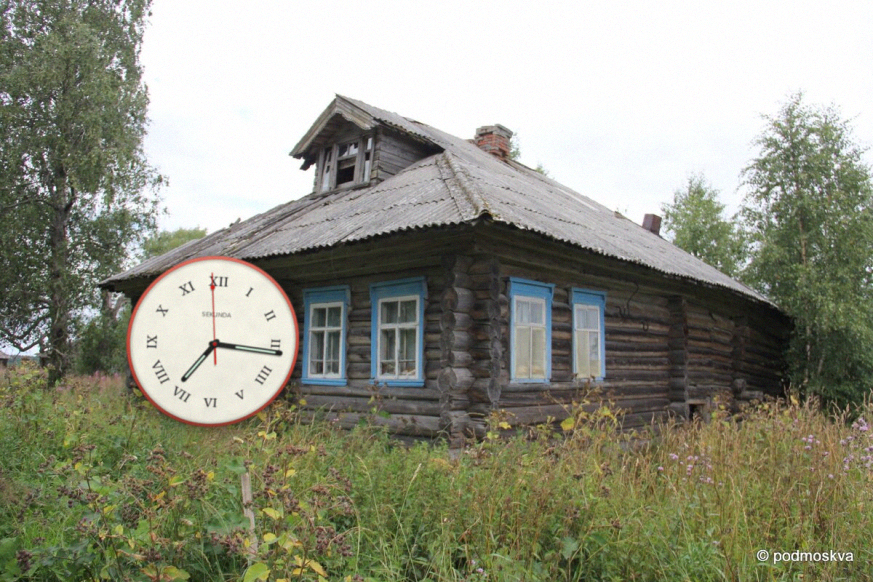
7:15:59
